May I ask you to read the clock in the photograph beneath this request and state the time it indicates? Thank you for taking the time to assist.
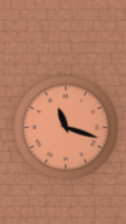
11:18
